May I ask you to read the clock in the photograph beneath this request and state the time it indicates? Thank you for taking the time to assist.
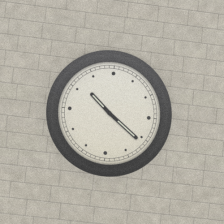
10:21
